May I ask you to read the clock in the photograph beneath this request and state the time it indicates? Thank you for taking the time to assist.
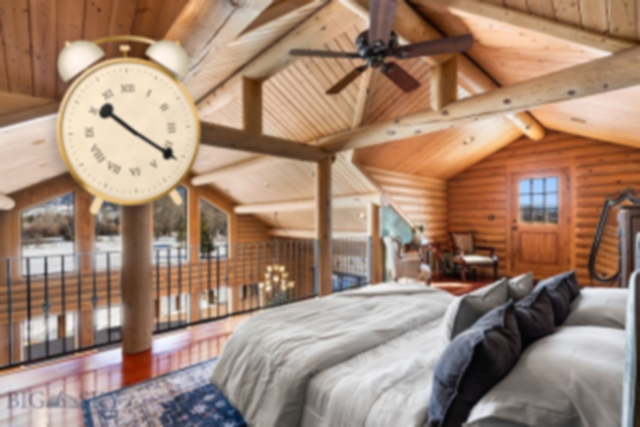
10:21
